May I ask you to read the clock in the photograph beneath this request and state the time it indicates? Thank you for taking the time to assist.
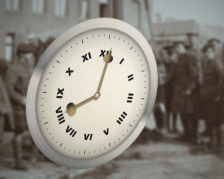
8:01
